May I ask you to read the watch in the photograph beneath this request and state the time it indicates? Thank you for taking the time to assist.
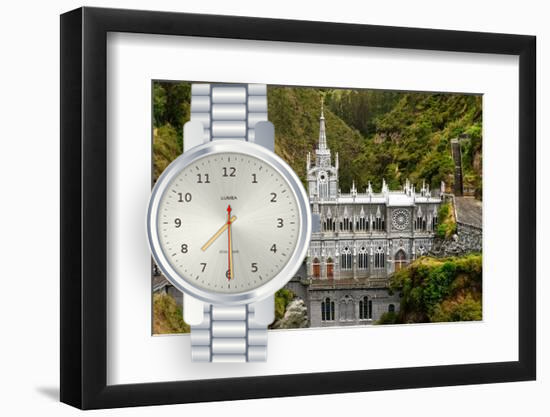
7:29:30
